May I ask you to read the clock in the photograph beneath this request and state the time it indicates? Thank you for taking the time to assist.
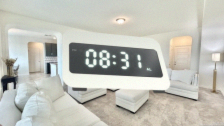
8:31
